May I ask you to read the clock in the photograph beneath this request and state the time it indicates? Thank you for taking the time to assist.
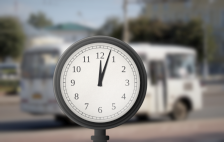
12:03
